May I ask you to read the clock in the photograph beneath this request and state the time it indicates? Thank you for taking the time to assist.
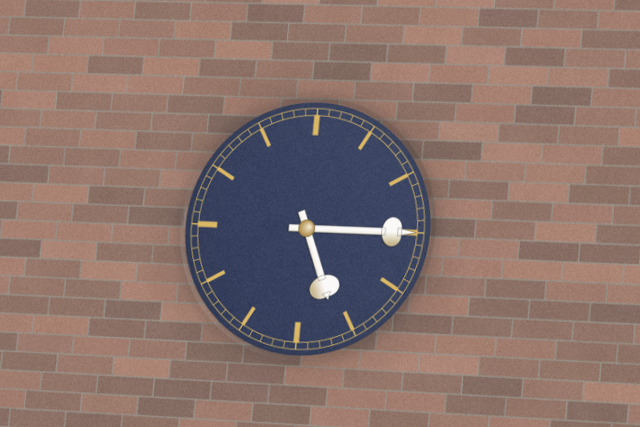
5:15
